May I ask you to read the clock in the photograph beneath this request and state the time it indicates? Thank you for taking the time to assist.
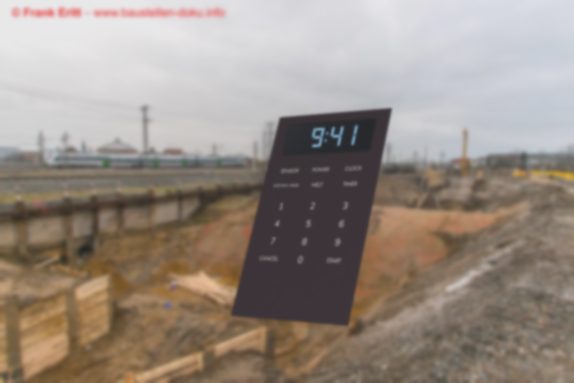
9:41
